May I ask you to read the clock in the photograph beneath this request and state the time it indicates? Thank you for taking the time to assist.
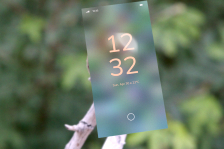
12:32
